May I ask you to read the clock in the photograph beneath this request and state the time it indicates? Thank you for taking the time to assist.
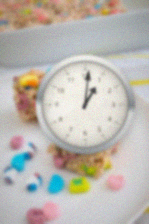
1:01
